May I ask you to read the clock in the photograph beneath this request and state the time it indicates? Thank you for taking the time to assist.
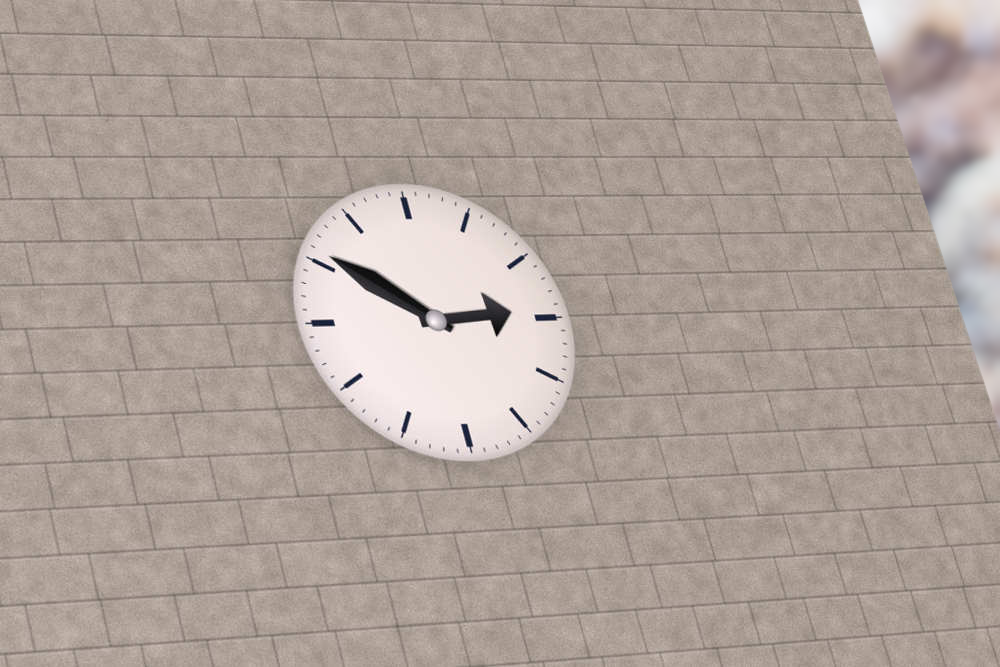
2:51
